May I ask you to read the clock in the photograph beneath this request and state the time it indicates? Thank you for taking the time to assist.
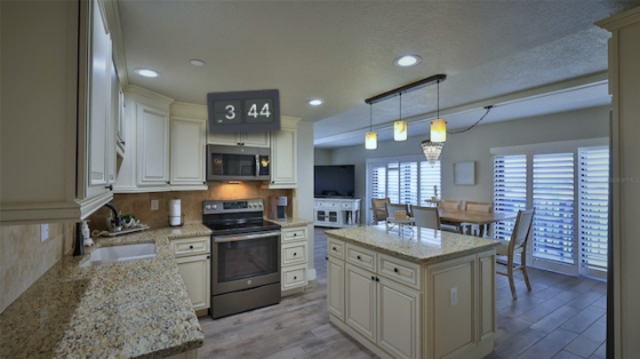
3:44
